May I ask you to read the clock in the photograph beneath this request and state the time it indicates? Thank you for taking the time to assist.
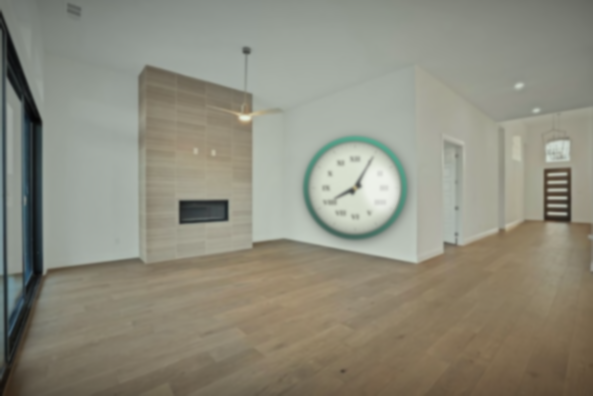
8:05
